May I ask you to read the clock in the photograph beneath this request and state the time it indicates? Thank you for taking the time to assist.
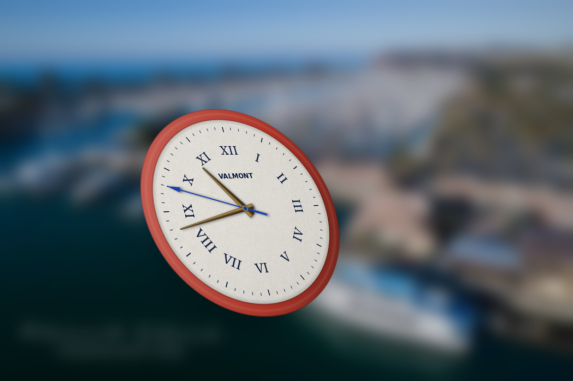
10:42:48
